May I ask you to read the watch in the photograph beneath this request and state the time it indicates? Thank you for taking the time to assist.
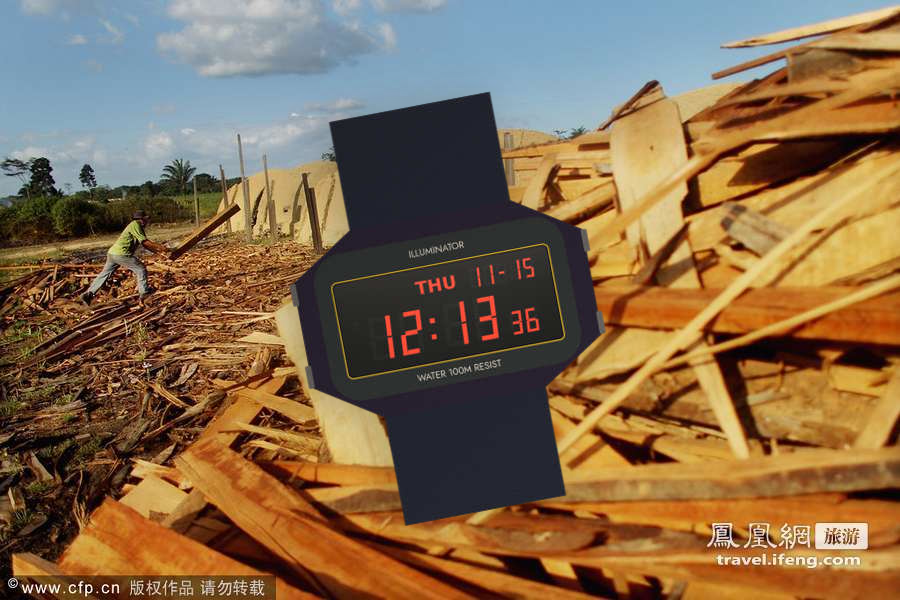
12:13:36
